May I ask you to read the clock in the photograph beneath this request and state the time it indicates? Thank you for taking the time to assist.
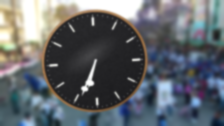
6:34
